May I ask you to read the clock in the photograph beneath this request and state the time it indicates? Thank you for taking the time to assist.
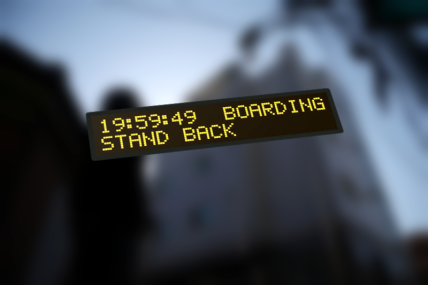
19:59:49
